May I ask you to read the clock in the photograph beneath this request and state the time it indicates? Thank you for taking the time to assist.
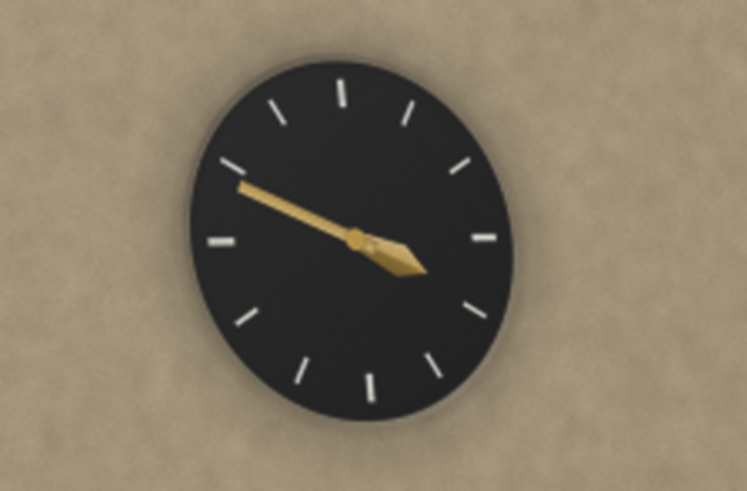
3:49
